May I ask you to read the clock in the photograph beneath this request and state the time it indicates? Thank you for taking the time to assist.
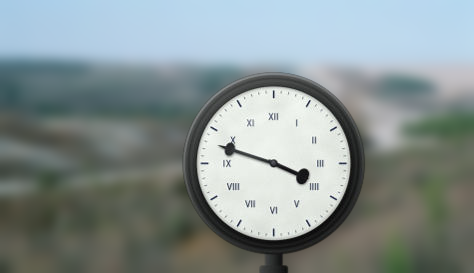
3:48
